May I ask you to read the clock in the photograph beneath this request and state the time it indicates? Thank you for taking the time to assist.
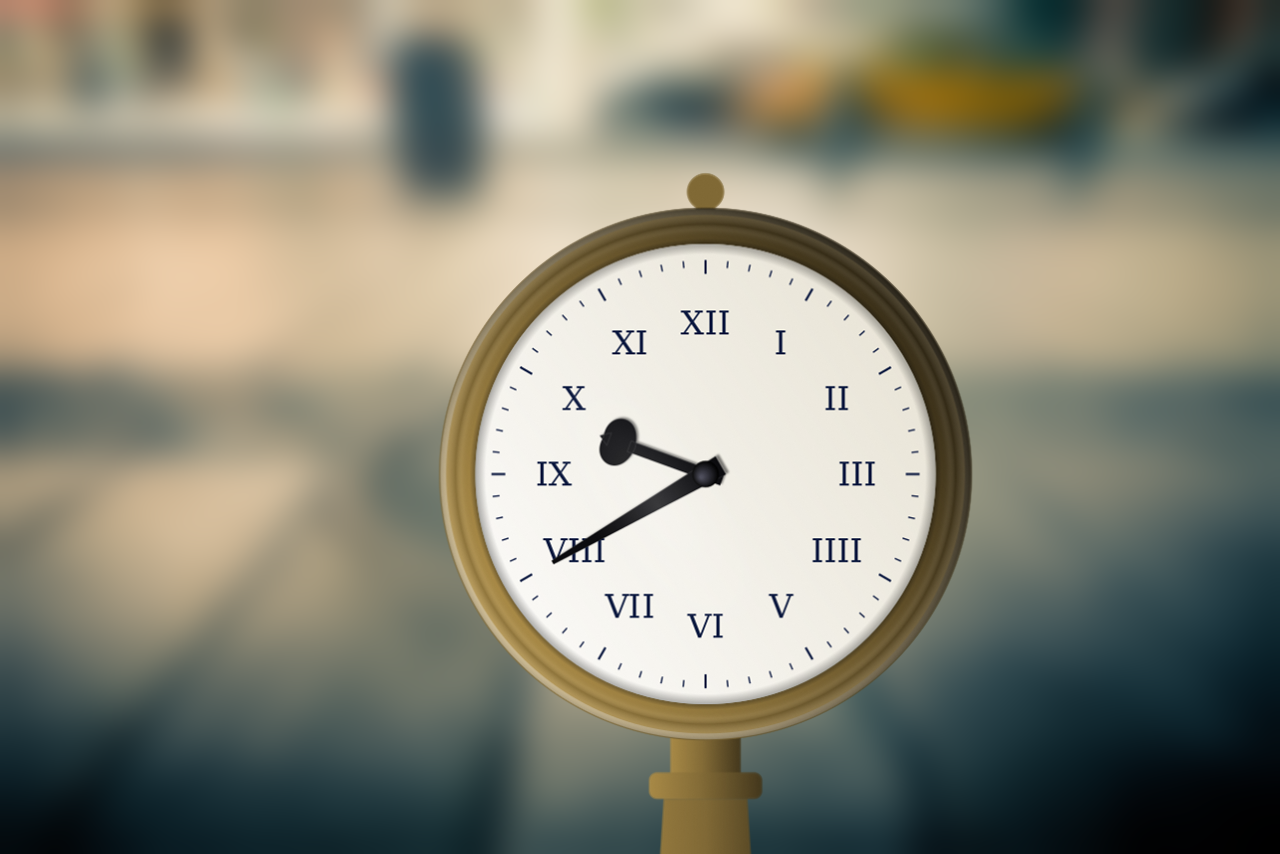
9:40
